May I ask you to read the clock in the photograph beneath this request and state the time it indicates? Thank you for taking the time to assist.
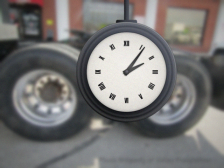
2:06
